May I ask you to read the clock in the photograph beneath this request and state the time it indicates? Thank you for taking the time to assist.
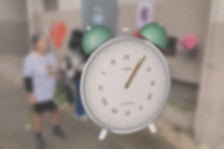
1:06
